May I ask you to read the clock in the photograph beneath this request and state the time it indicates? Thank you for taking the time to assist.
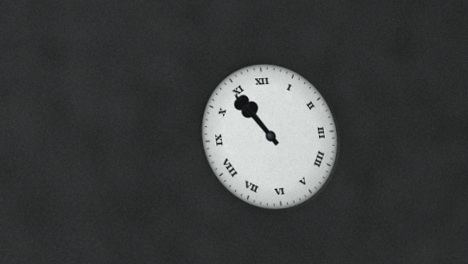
10:54
